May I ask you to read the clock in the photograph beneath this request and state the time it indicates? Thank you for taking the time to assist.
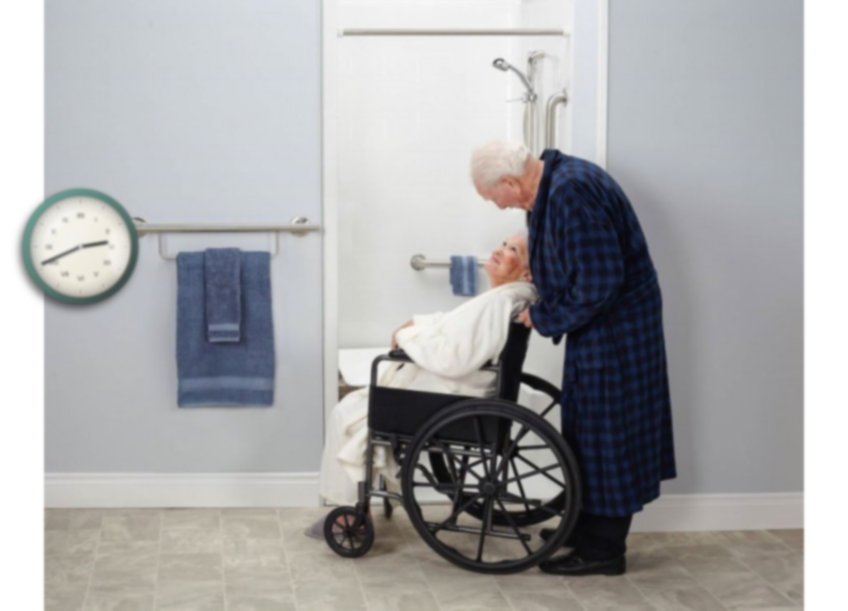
2:41
